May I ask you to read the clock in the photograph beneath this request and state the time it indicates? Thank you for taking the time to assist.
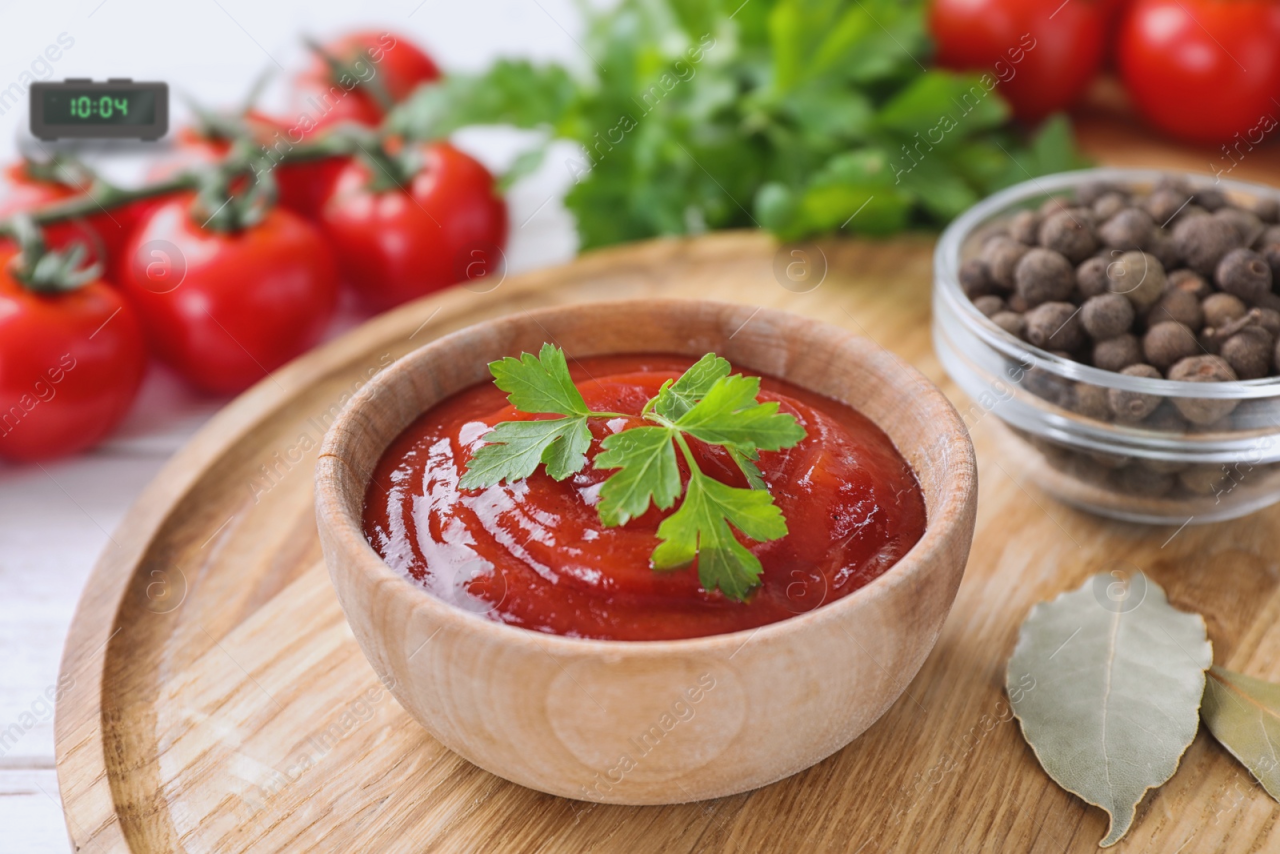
10:04
